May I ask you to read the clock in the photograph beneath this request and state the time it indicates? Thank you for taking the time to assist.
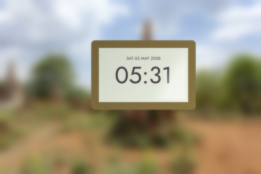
5:31
